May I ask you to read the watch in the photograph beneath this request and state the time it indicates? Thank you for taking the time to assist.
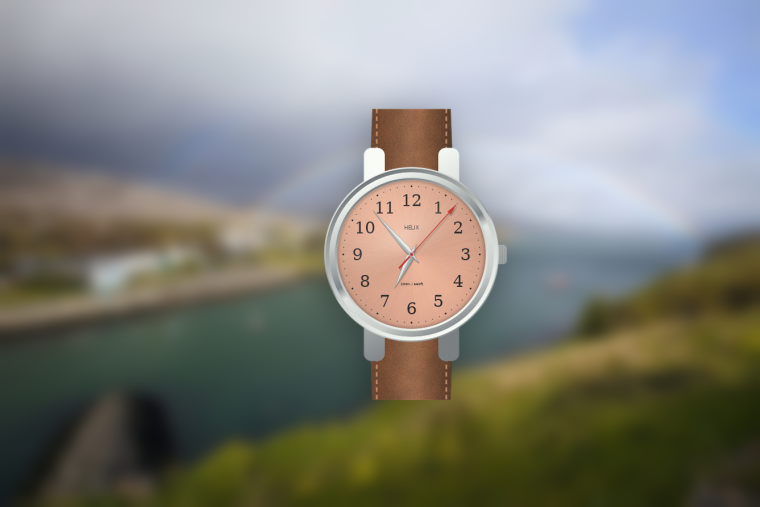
6:53:07
